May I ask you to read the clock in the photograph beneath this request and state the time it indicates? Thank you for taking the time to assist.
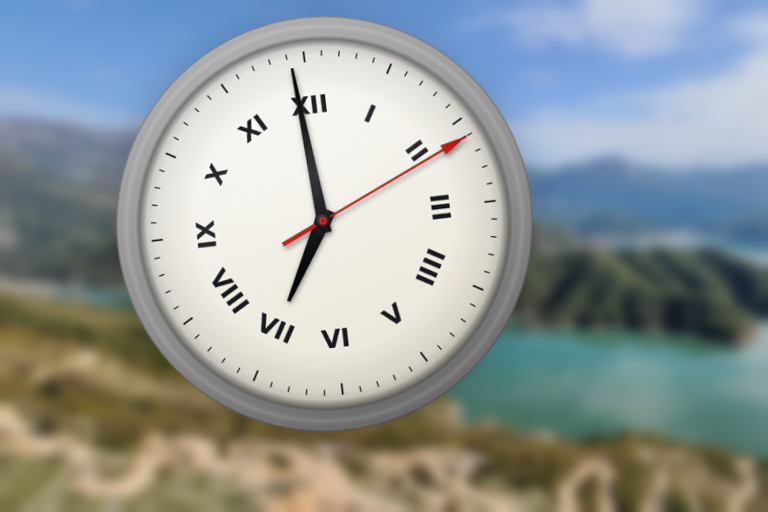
6:59:11
